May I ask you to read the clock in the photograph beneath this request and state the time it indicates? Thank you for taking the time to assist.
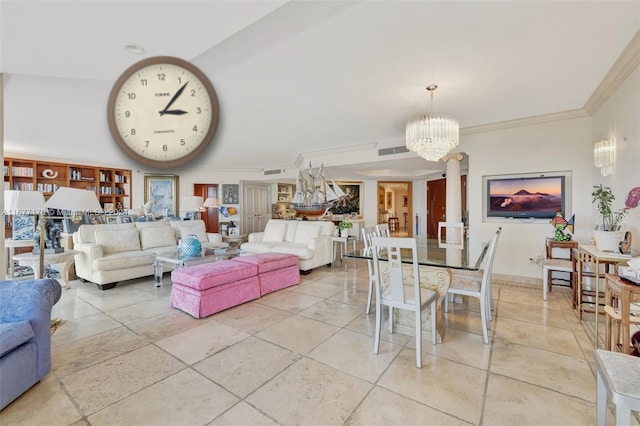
3:07
